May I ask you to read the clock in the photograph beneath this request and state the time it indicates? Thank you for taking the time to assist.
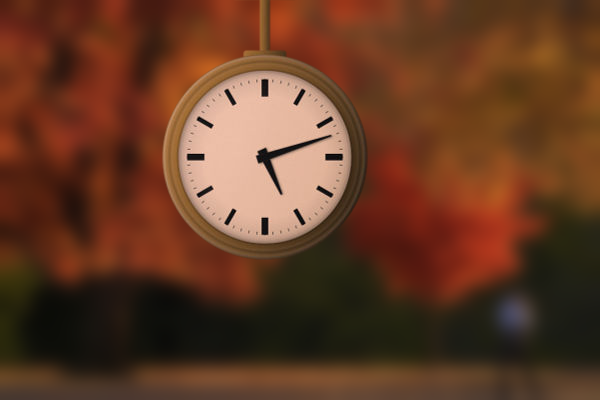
5:12
